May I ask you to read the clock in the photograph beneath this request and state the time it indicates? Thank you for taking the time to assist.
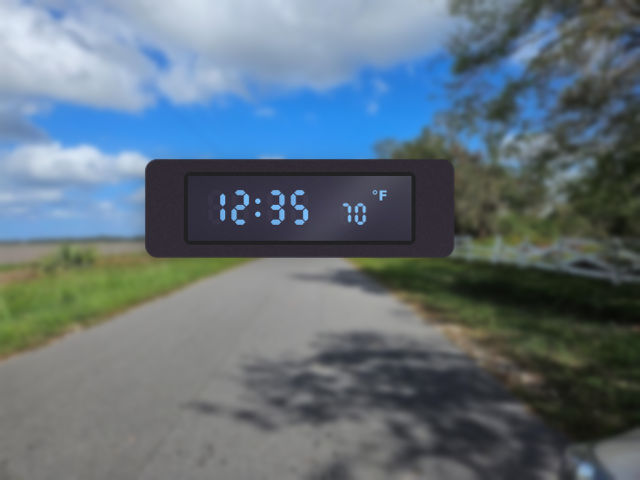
12:35
